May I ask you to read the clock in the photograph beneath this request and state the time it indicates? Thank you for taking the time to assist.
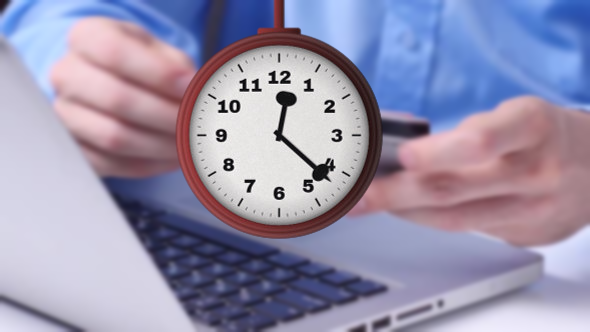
12:22
